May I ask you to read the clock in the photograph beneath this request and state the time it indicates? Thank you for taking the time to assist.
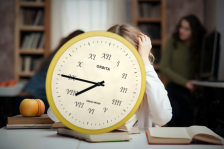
7:45
